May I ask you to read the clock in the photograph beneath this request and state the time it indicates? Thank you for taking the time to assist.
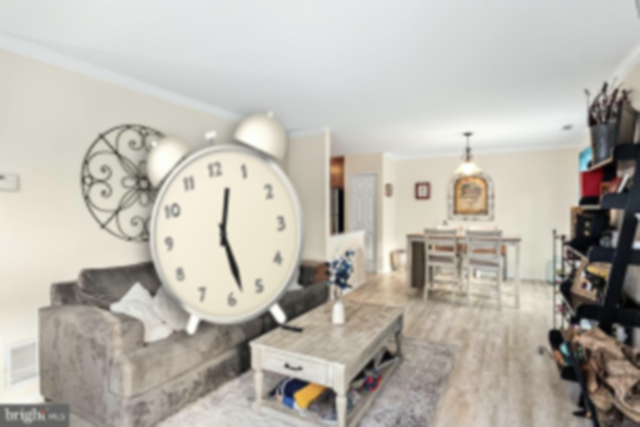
12:28
